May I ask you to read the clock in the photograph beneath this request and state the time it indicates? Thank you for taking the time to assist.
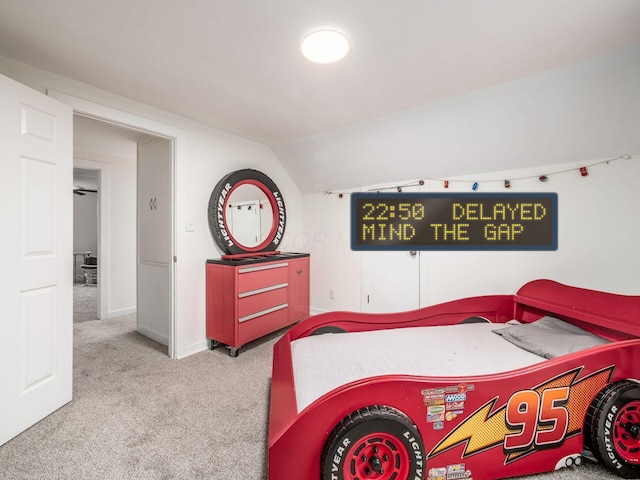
22:50
